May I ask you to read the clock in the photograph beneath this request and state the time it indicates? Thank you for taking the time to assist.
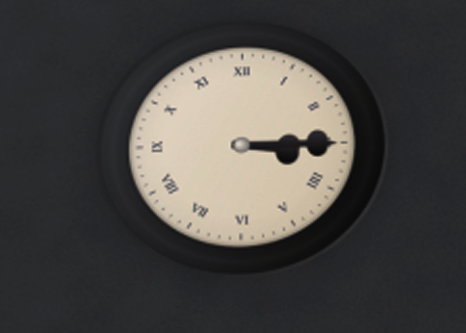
3:15
